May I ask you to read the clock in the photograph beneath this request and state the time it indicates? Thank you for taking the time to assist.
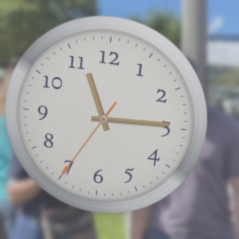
11:14:35
